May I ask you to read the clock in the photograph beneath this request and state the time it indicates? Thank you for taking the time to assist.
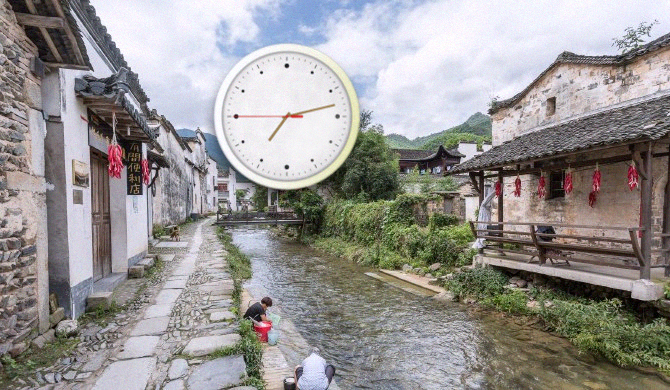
7:12:45
